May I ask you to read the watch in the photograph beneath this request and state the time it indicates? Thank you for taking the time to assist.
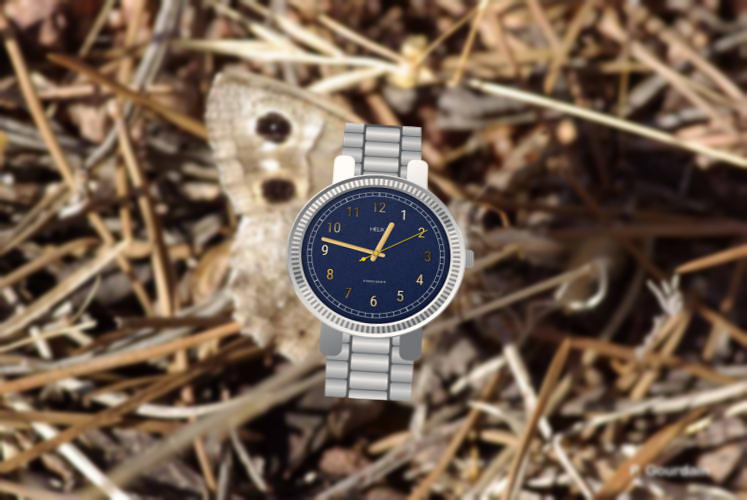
12:47:10
